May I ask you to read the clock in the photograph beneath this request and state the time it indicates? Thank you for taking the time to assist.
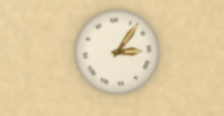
3:07
